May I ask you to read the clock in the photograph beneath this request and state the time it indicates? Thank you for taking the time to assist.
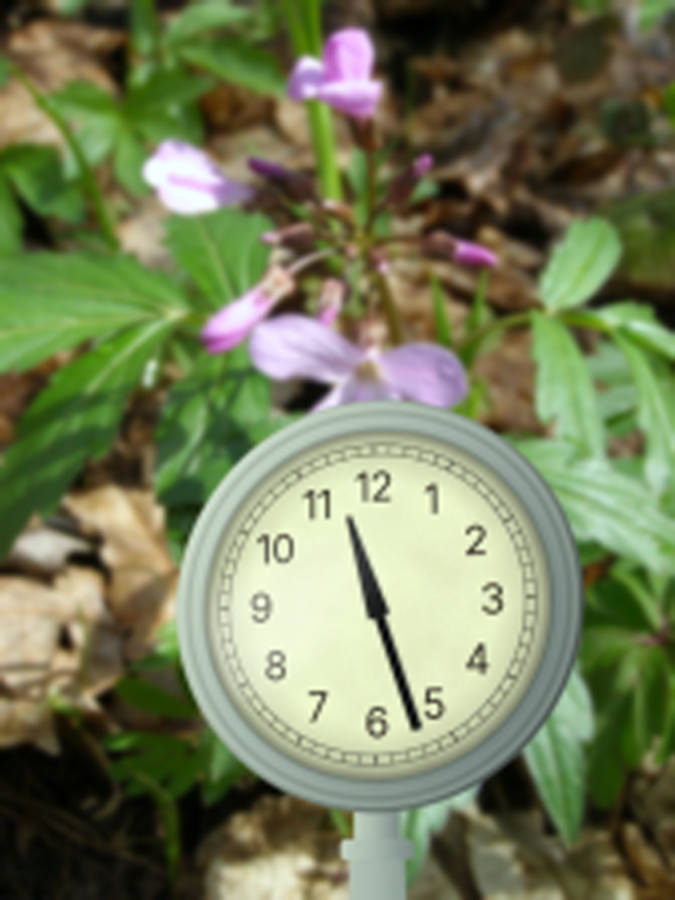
11:27
